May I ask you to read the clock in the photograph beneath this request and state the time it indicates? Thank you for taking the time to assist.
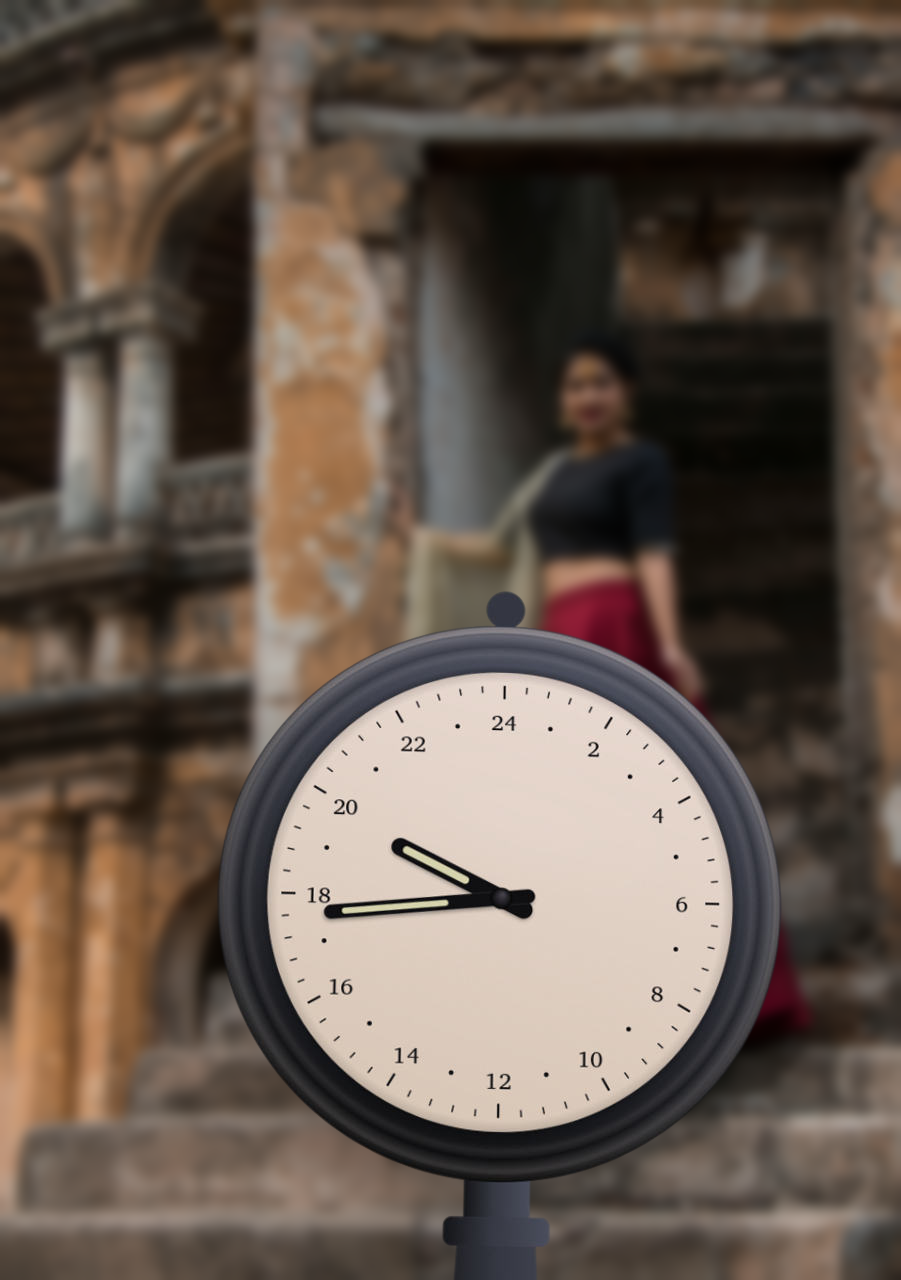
19:44
